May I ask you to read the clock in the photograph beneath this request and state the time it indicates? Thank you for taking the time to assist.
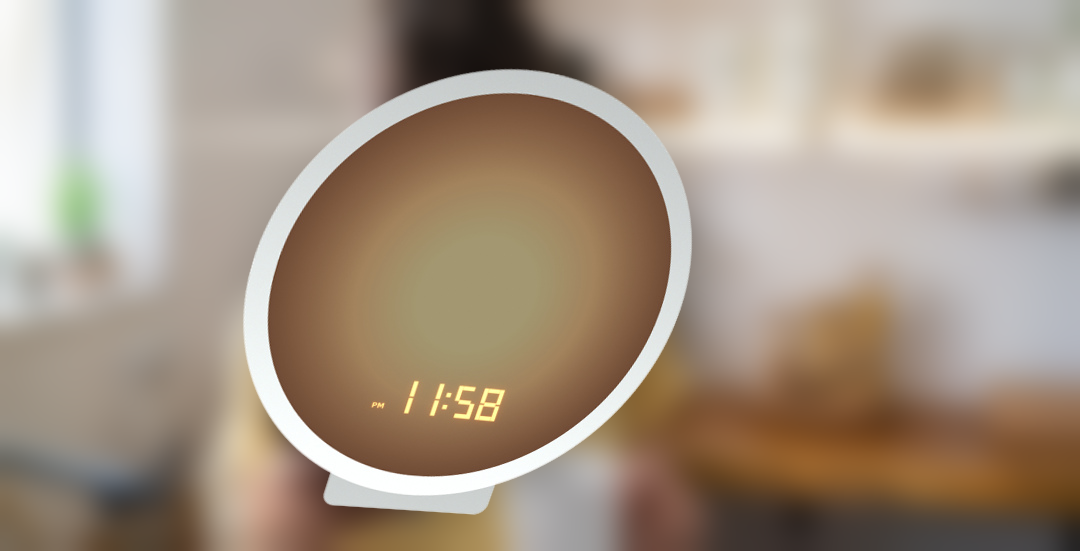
11:58
